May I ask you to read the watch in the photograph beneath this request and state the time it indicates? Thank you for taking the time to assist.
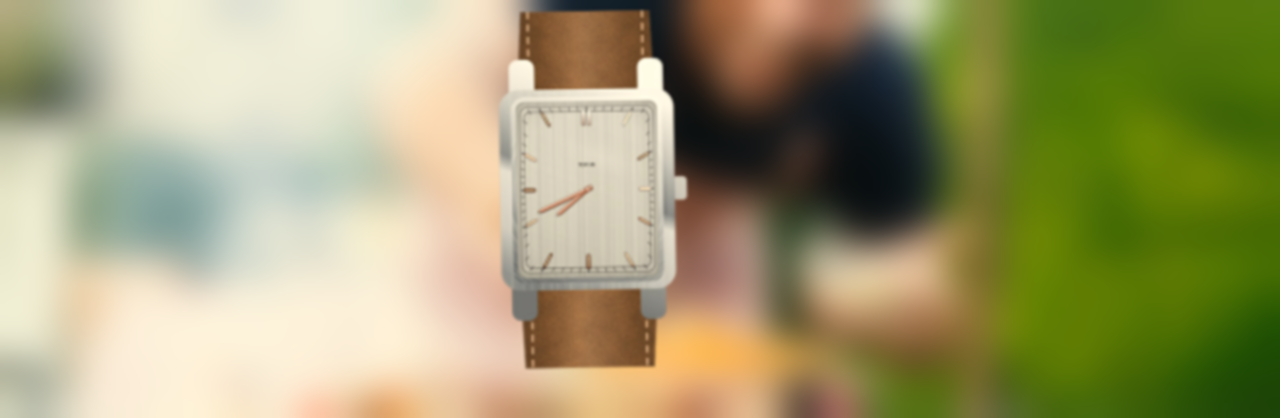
7:41
